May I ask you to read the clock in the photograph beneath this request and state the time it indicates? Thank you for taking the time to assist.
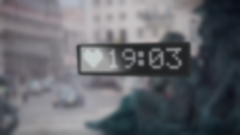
19:03
